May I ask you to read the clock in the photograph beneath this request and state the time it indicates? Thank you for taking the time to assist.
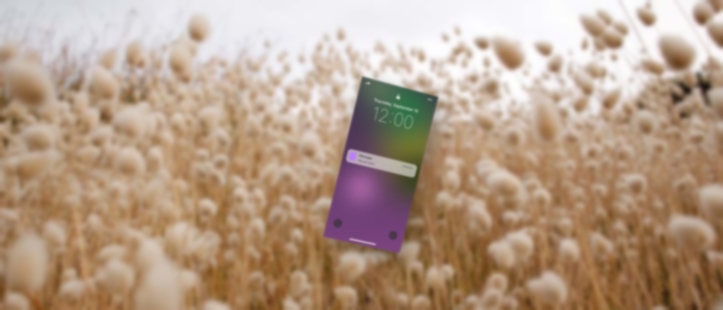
12:00
